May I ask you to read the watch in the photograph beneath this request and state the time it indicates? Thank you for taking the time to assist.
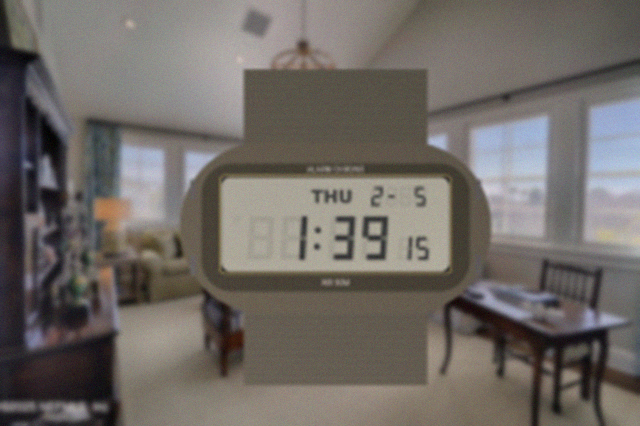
1:39:15
